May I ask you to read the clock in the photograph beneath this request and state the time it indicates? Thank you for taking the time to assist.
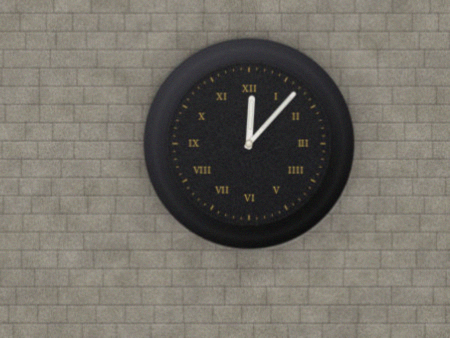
12:07
